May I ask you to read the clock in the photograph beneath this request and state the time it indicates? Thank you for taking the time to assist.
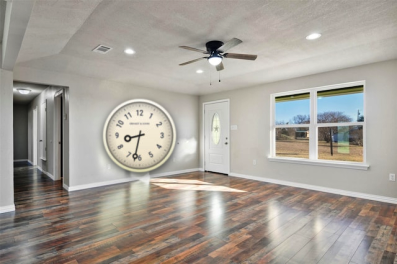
8:32
